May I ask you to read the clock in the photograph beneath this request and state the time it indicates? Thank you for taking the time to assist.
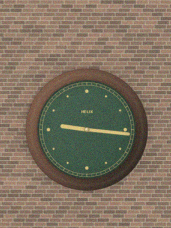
9:16
